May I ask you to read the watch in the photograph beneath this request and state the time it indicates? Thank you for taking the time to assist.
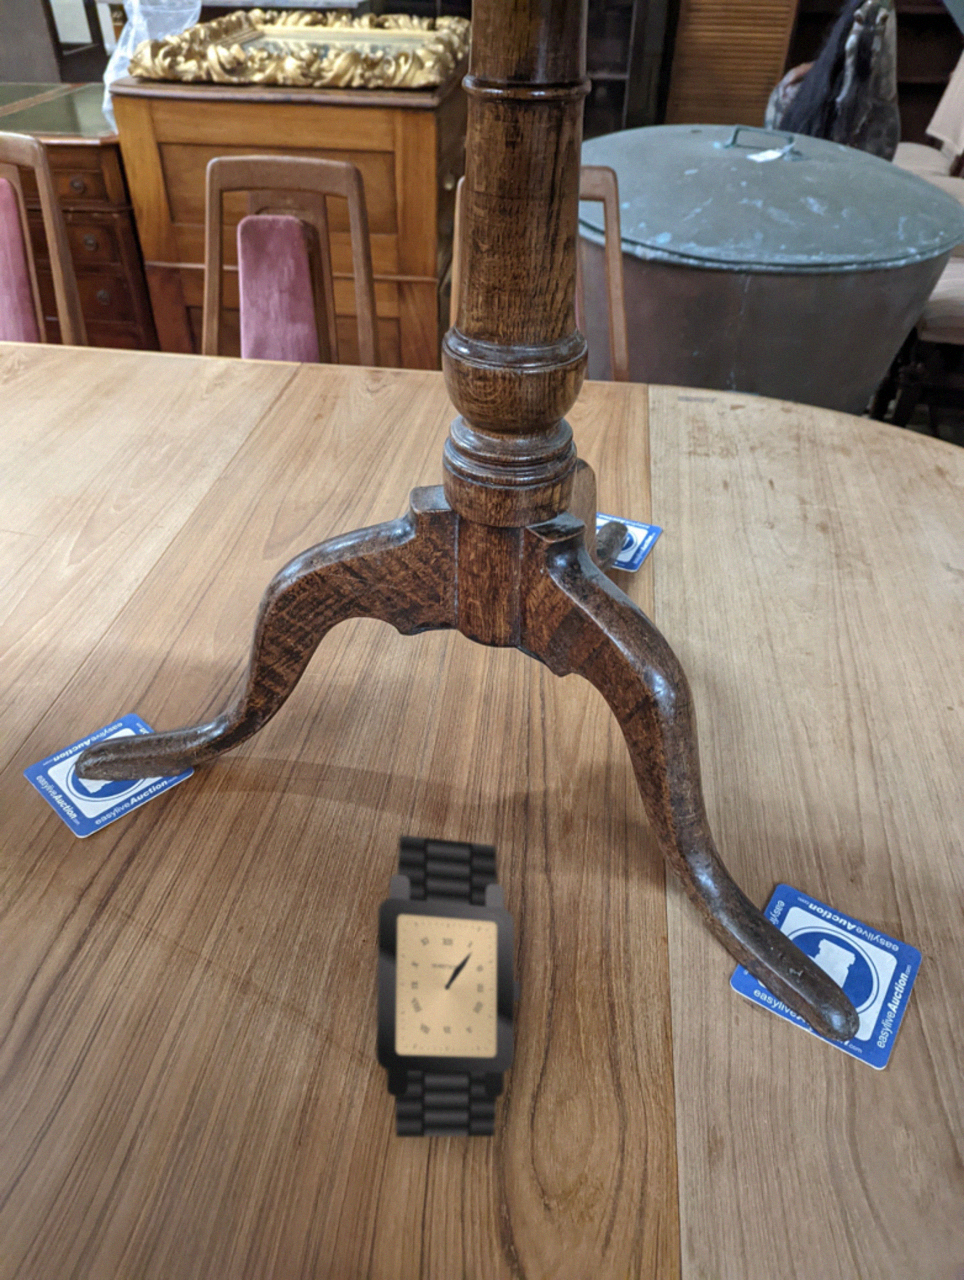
1:06
